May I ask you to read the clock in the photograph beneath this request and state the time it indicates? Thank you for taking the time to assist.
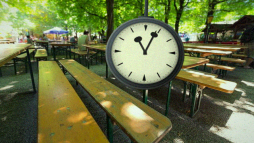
11:04
